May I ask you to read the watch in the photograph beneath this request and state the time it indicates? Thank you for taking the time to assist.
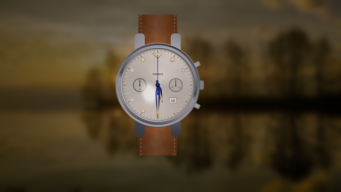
5:30
